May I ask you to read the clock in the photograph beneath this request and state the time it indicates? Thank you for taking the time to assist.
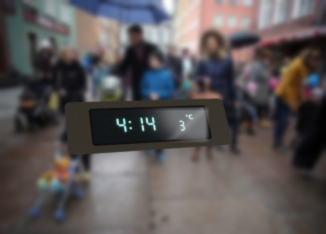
4:14
